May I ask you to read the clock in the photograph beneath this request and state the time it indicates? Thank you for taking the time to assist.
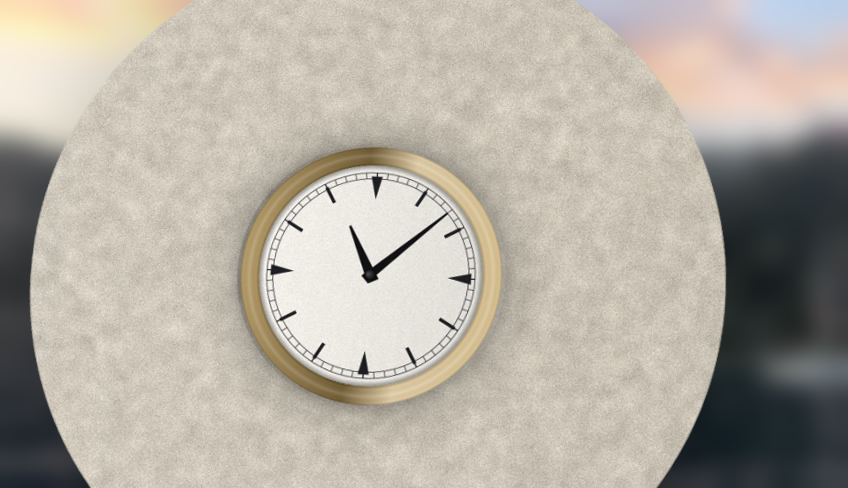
11:08
